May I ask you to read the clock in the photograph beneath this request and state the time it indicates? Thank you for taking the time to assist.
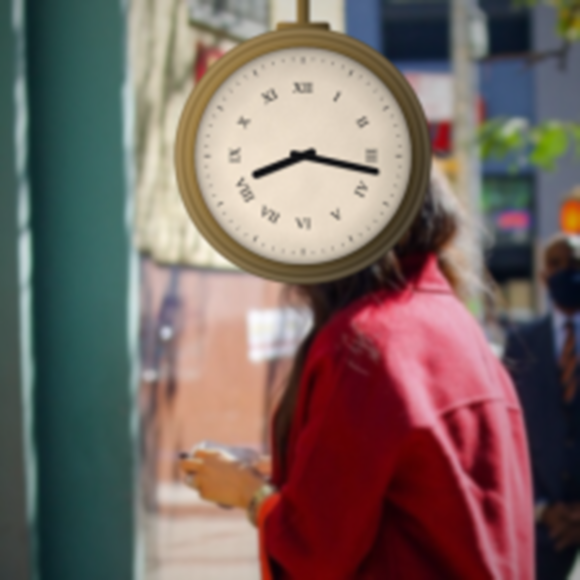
8:17
